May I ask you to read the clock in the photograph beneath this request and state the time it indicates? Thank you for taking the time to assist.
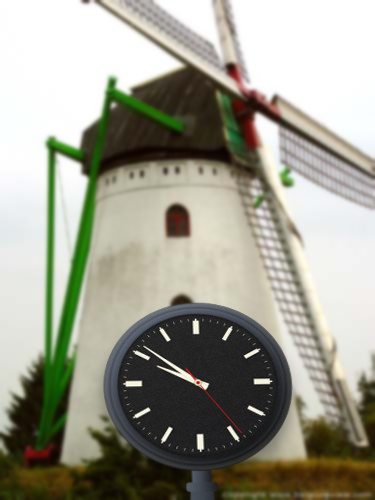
9:51:24
